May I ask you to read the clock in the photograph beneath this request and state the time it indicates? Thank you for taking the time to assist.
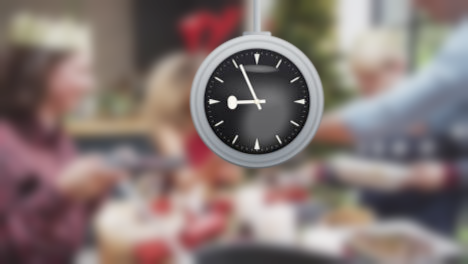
8:56
